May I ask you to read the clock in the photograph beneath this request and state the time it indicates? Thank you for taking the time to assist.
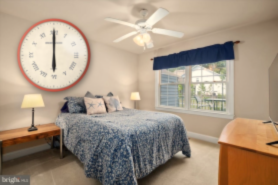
6:00
